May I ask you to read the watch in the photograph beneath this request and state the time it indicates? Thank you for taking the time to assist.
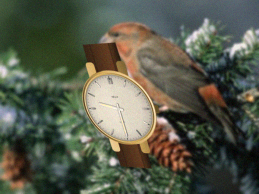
9:30
